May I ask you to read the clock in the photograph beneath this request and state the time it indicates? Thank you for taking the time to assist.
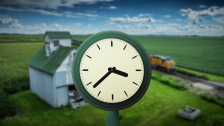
3:38
